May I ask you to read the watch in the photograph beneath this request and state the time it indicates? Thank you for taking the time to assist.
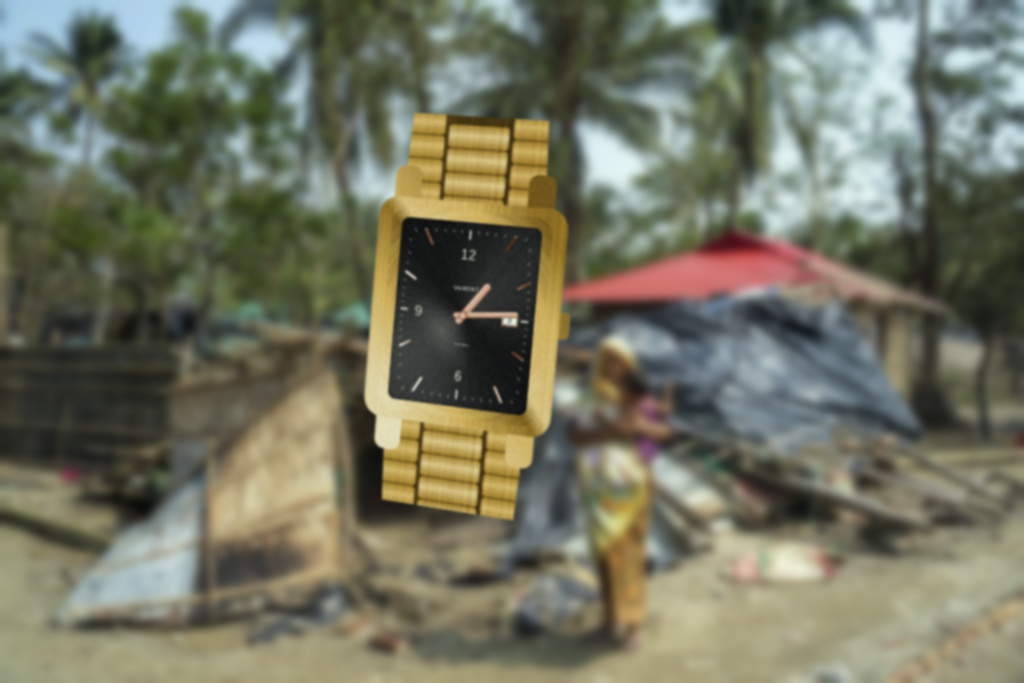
1:14
